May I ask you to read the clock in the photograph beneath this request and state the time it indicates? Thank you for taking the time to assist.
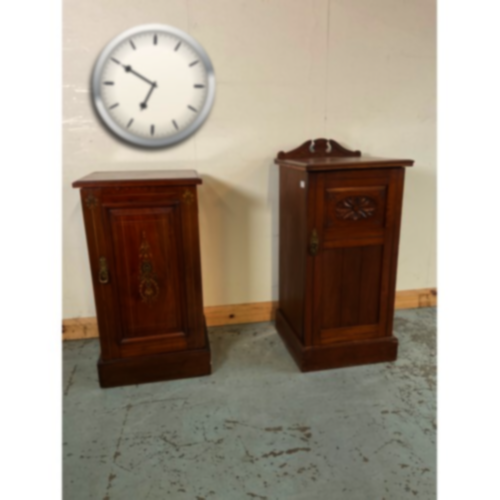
6:50
